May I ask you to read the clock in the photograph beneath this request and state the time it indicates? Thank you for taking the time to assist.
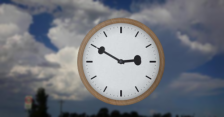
2:50
